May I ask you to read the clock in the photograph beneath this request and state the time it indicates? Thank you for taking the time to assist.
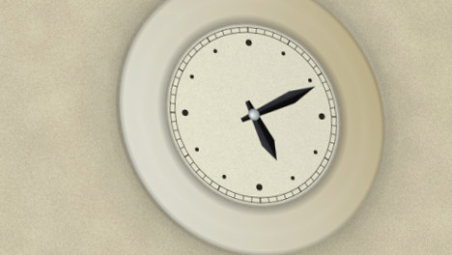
5:11
